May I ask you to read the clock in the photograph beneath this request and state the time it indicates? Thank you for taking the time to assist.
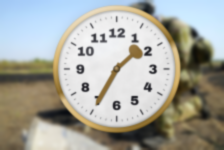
1:35
